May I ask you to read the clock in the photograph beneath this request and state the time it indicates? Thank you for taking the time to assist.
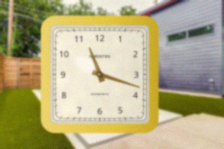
11:18
